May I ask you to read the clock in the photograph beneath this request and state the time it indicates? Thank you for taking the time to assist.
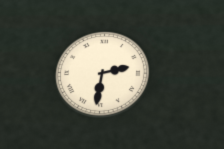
2:31
